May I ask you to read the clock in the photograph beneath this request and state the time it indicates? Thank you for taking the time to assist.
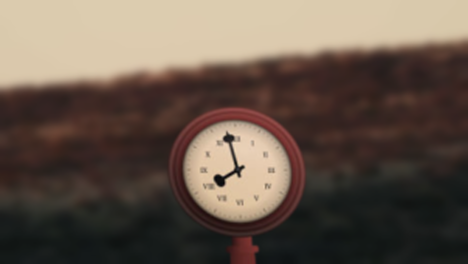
7:58
